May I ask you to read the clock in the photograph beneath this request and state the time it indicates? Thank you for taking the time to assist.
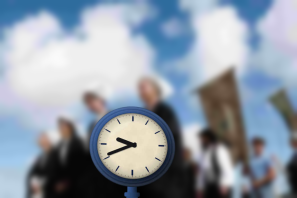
9:41
